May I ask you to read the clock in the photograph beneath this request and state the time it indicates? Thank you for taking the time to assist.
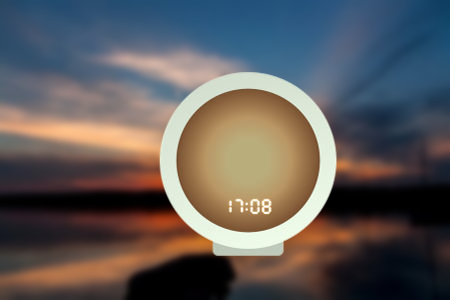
17:08
